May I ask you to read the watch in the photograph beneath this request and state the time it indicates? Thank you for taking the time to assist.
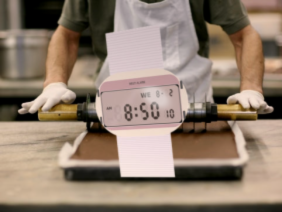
8:50
